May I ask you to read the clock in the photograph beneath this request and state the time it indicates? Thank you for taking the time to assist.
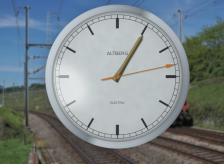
1:05:13
